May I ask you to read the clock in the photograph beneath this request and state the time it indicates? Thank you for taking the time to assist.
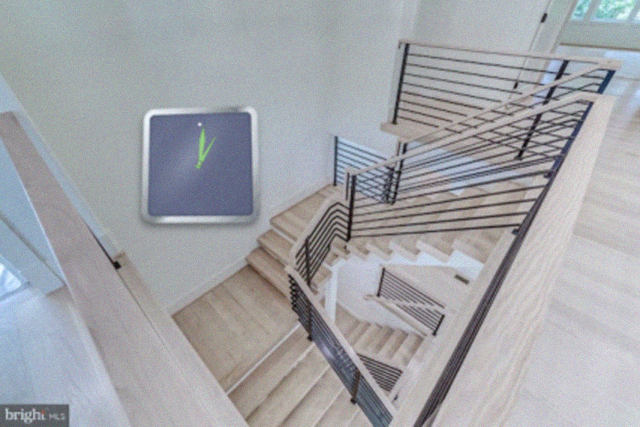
1:01
